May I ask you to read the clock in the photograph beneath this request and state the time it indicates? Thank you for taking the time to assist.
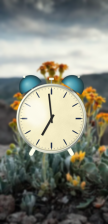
6:59
